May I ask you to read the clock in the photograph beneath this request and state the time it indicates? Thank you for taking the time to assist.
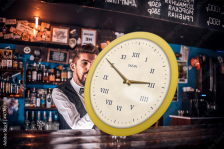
2:50
